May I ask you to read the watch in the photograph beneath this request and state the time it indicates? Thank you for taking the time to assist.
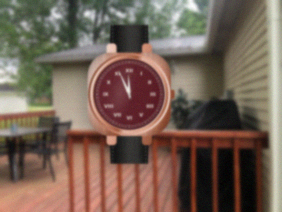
11:56
